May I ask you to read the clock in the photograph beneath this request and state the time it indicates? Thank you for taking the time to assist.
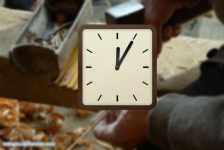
12:05
